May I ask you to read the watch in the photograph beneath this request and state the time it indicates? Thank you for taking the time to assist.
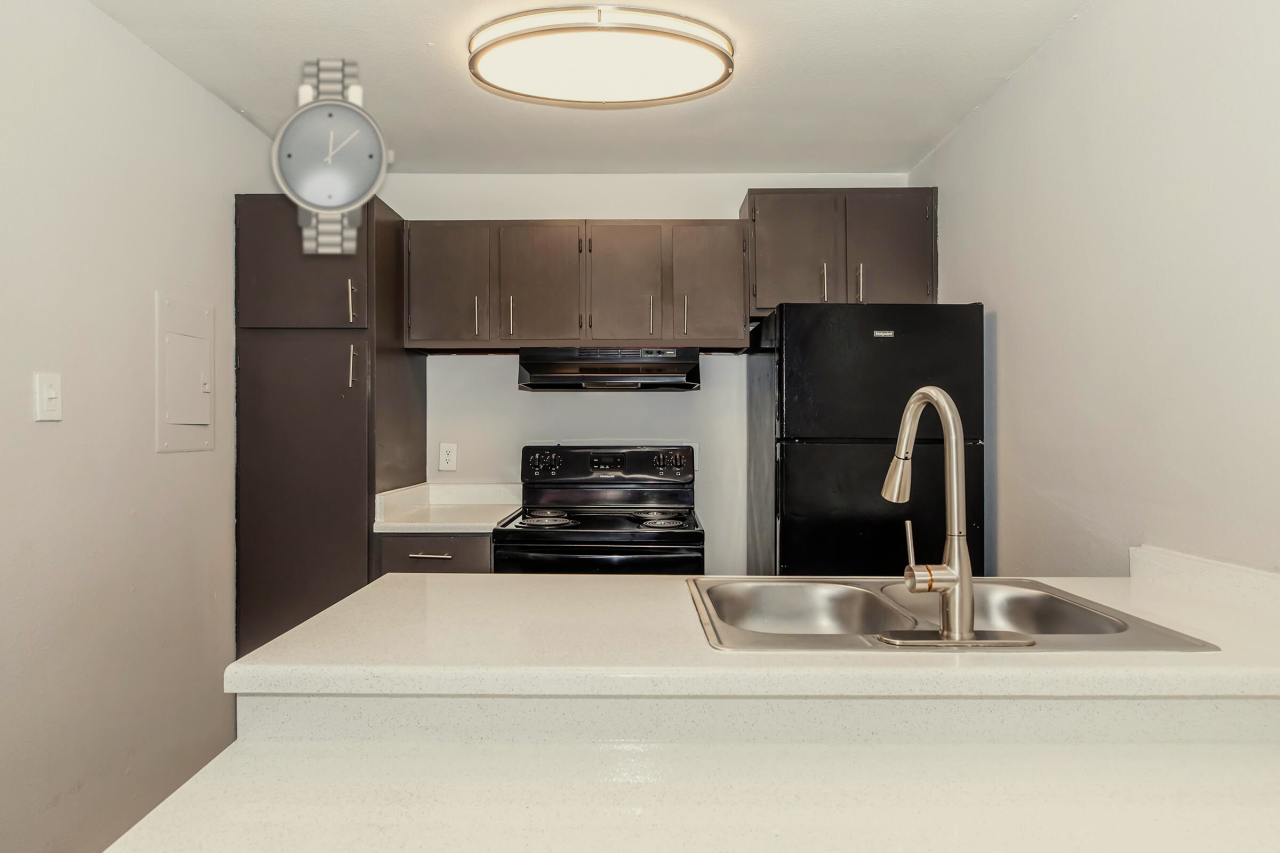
12:08
